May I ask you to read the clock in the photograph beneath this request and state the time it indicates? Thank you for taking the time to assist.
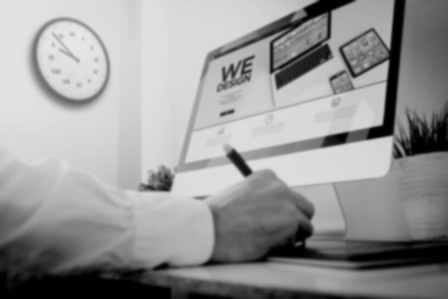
9:53
